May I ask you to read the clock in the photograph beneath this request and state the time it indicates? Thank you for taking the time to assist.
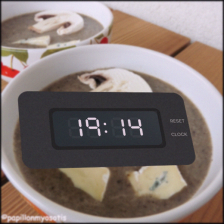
19:14
